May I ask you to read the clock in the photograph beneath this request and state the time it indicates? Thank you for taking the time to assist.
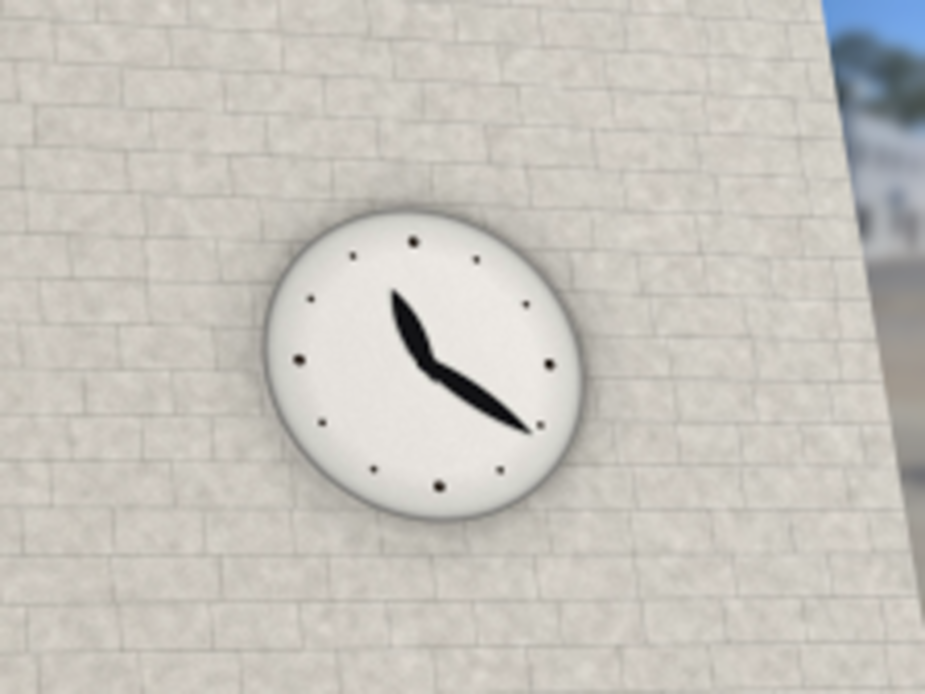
11:21
